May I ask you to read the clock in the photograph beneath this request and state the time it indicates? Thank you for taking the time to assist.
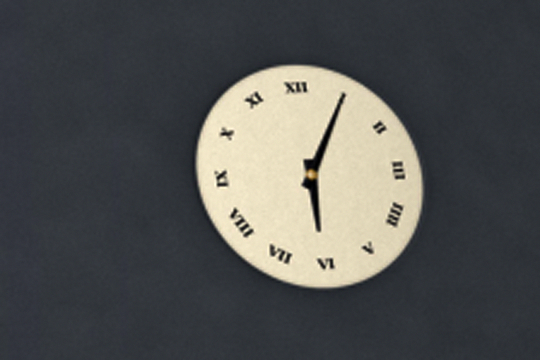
6:05
